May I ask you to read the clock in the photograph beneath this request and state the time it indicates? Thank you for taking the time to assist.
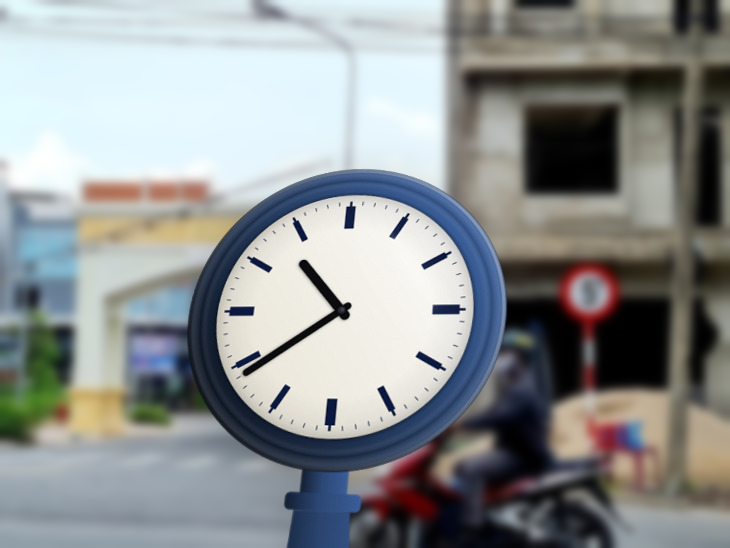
10:39
